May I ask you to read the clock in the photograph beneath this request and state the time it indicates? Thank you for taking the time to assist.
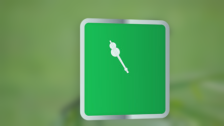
10:55
